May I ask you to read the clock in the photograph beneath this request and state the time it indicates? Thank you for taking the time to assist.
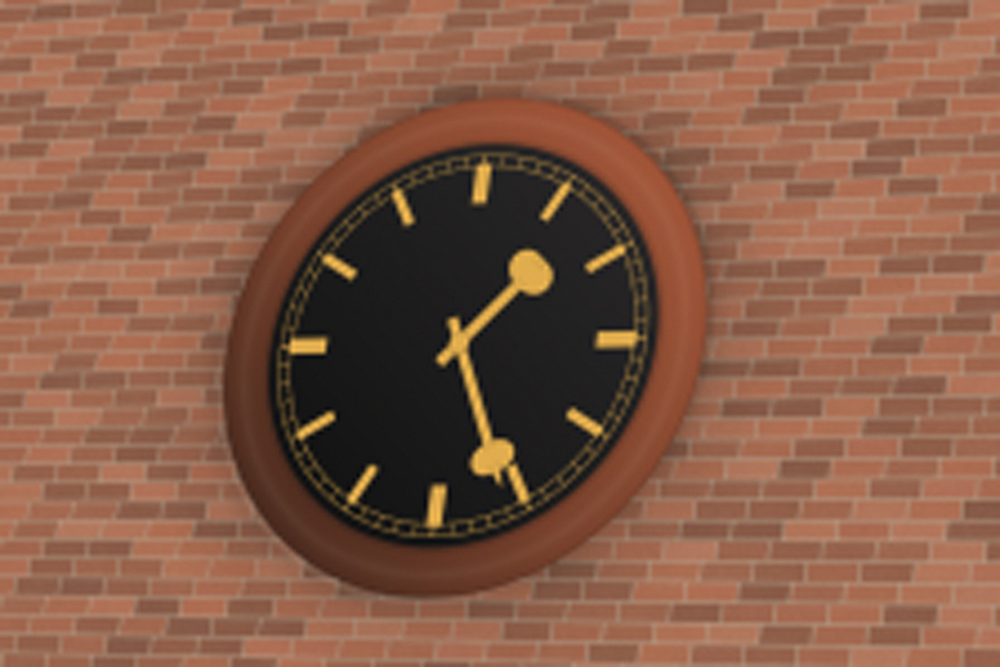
1:26
